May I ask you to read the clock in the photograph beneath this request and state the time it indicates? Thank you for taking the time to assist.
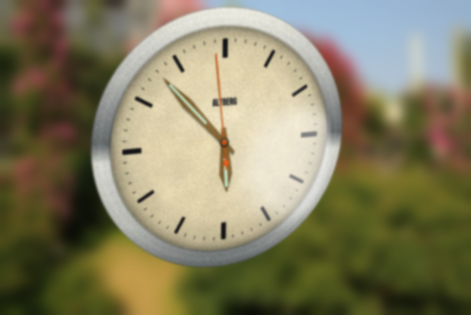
5:52:59
